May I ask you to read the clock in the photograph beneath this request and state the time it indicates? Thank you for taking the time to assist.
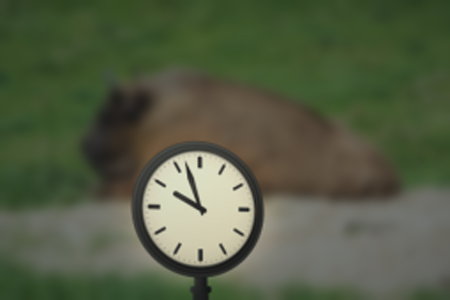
9:57
